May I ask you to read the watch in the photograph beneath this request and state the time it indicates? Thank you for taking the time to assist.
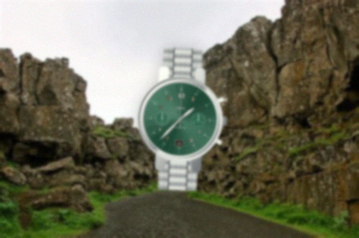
1:37
